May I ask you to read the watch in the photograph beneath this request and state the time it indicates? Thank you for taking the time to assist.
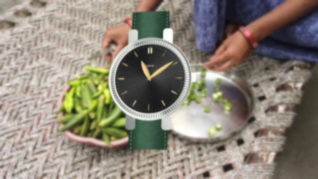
11:09
